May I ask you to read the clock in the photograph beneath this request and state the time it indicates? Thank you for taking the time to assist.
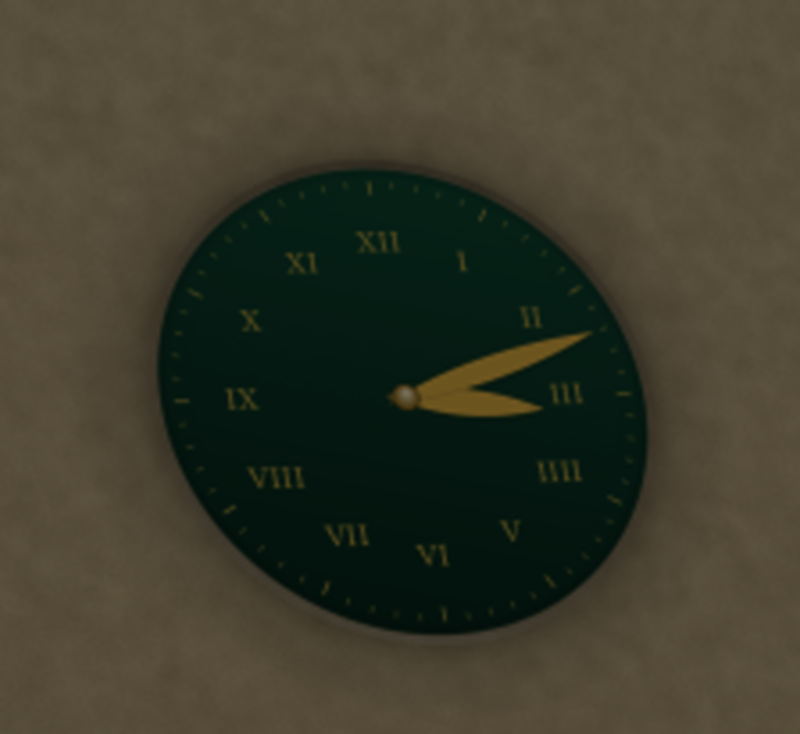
3:12
